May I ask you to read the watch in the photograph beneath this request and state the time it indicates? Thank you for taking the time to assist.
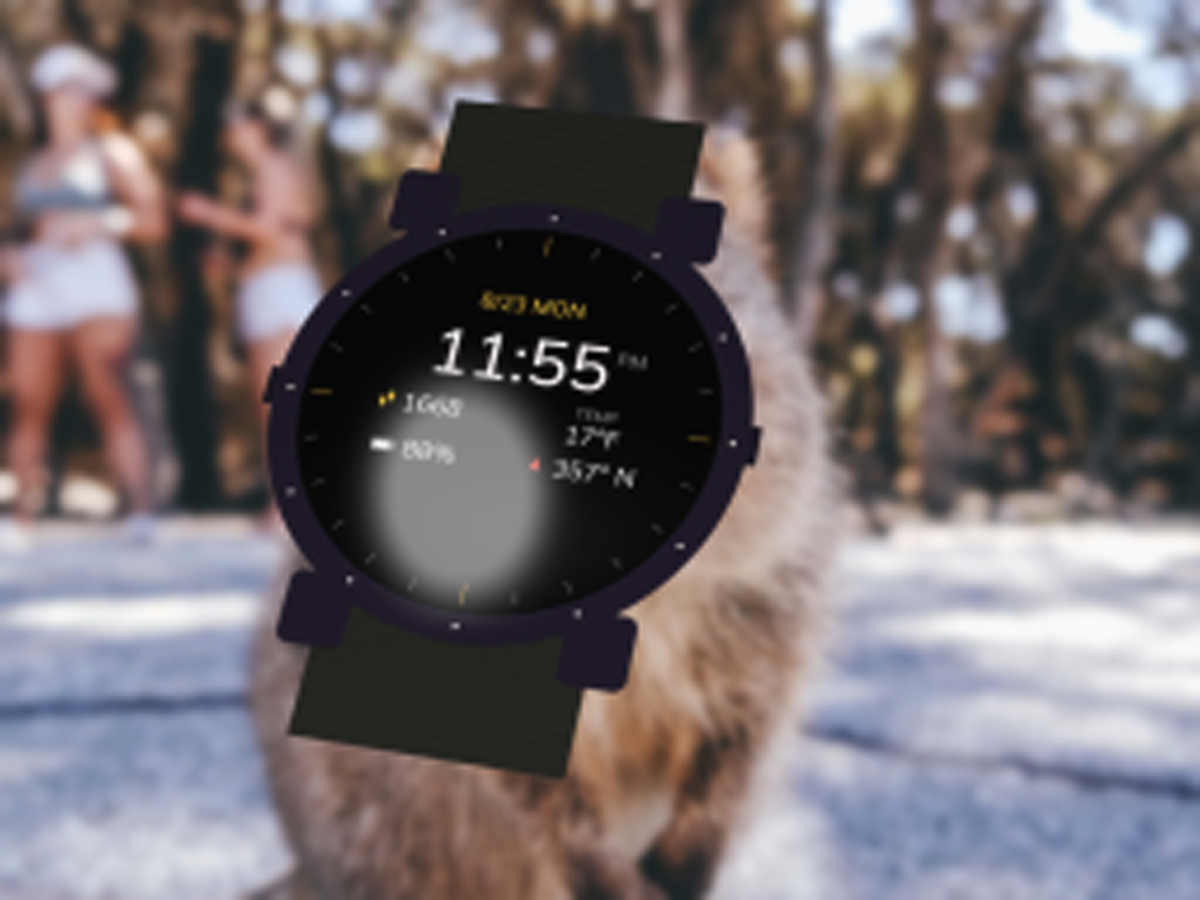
11:55
